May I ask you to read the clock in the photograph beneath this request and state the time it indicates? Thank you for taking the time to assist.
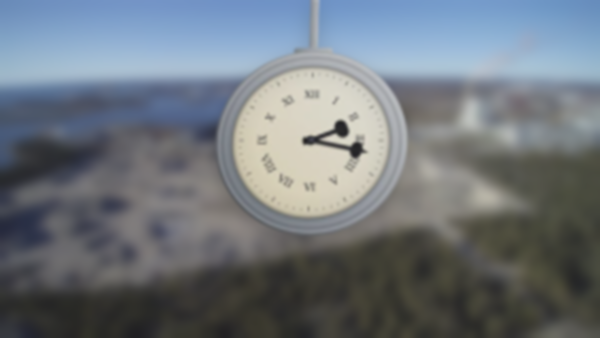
2:17
